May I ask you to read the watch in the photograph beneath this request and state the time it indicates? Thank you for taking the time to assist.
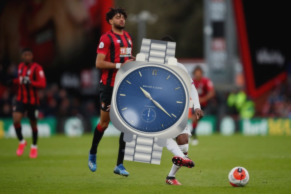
10:21
